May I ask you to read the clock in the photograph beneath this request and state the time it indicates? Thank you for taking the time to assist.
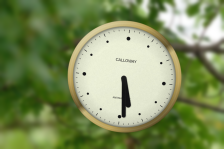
5:29
